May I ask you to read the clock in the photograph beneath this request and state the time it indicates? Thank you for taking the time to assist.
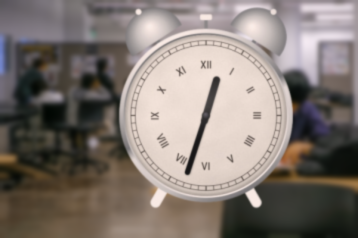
12:33
